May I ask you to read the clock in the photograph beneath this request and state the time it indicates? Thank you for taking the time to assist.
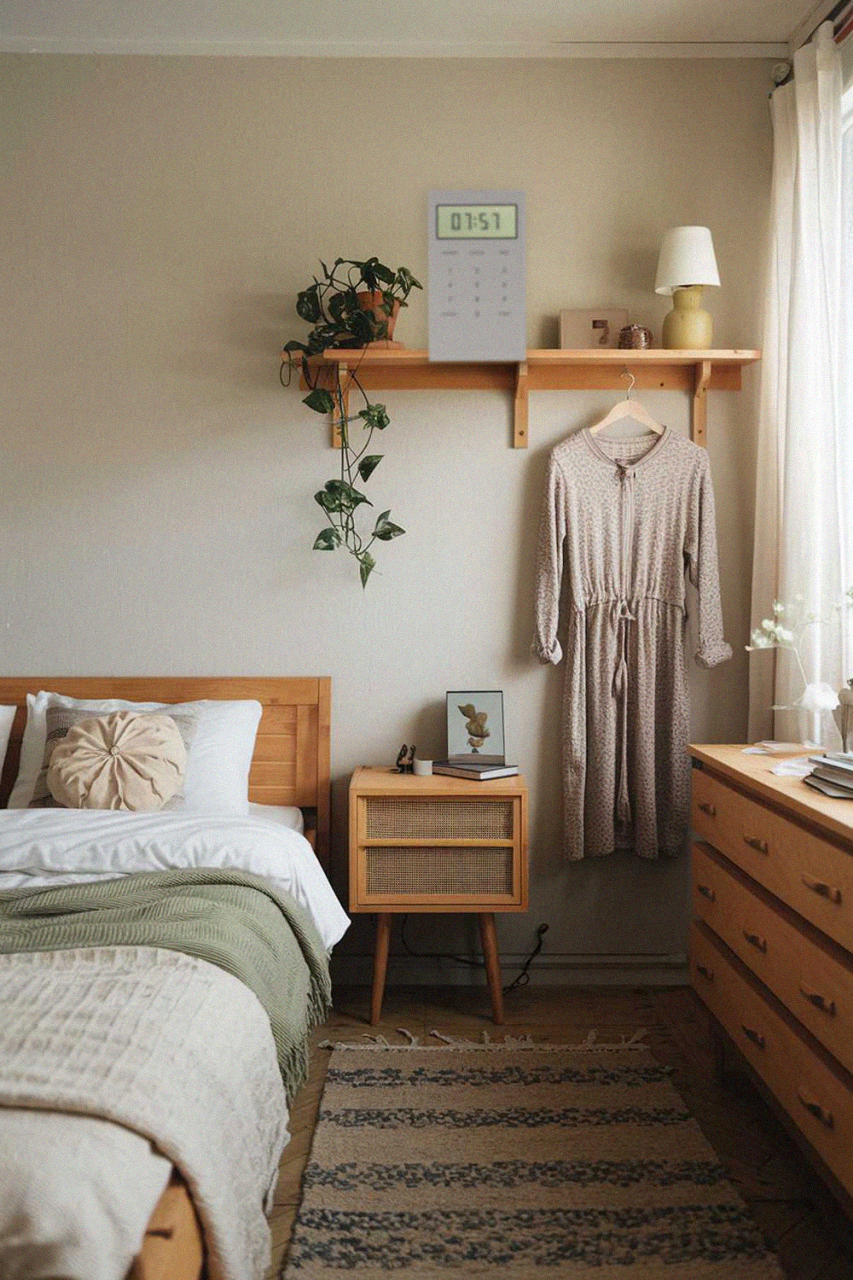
7:57
